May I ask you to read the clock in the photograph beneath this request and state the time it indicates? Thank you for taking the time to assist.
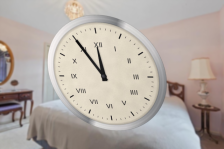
11:55
